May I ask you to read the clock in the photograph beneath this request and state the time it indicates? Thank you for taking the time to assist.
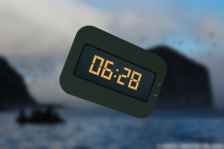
6:28
